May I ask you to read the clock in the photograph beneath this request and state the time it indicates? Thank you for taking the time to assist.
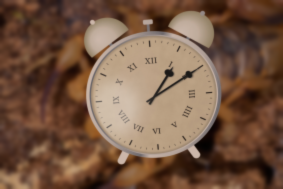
1:10
